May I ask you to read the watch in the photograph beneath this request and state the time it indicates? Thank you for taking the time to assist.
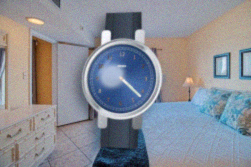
4:22
